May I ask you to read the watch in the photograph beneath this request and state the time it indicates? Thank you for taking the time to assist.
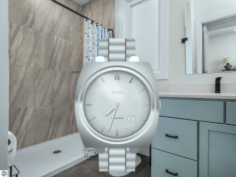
7:33
